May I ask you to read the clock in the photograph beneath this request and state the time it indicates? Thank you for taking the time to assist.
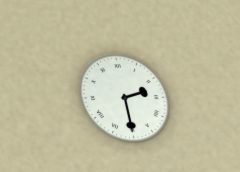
2:30
